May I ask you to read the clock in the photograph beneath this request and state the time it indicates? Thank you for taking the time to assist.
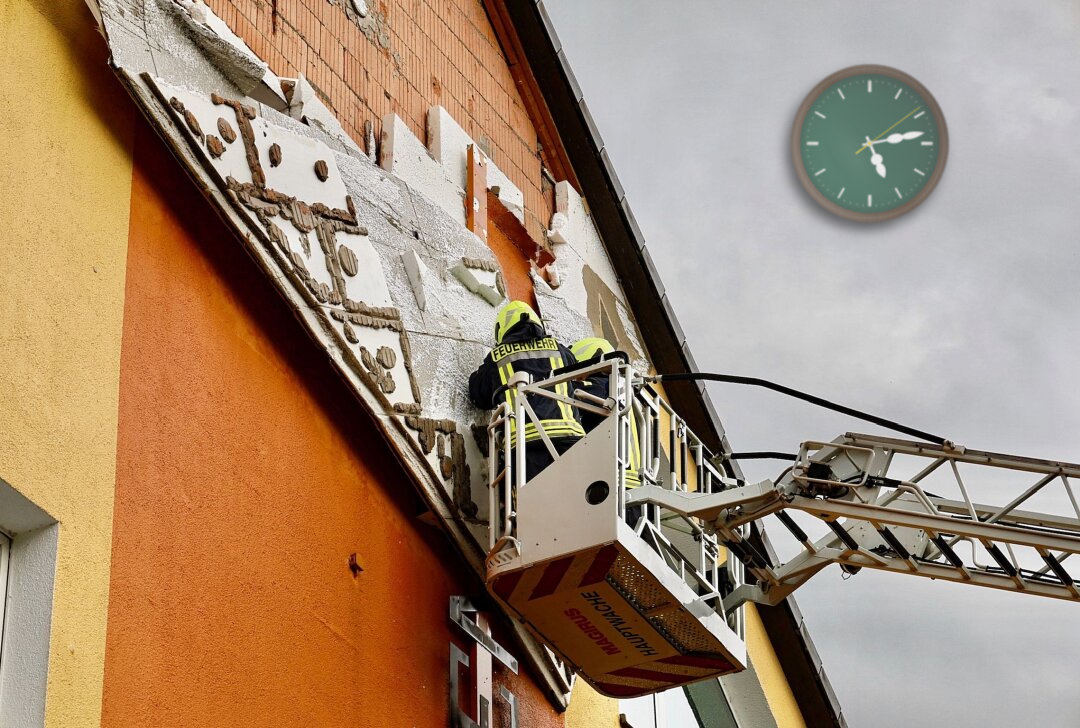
5:13:09
